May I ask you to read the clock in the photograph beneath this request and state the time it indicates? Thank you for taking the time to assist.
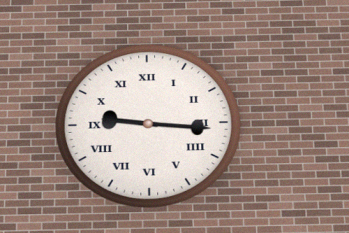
9:16
